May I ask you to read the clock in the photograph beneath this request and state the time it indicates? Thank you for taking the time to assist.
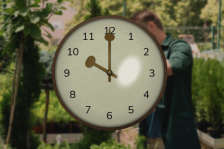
10:00
